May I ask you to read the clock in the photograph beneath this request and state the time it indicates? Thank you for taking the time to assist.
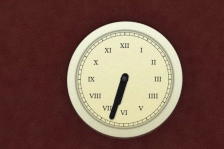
6:33
